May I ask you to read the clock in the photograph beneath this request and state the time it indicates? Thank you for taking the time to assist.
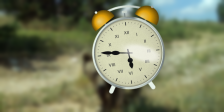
5:46
